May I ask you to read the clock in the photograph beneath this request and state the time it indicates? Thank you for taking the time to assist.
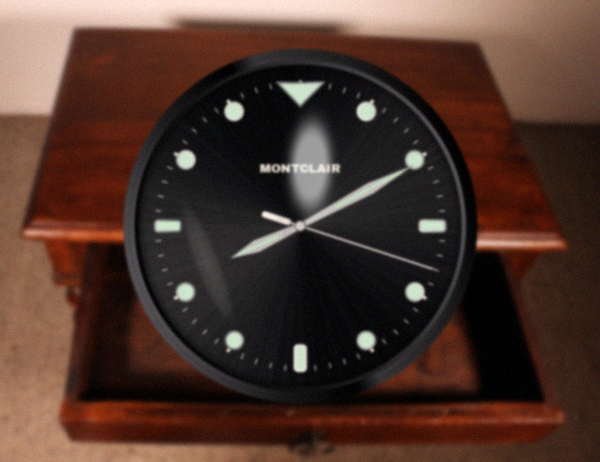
8:10:18
